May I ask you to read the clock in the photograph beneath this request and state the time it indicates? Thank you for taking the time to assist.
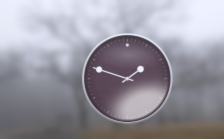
1:48
